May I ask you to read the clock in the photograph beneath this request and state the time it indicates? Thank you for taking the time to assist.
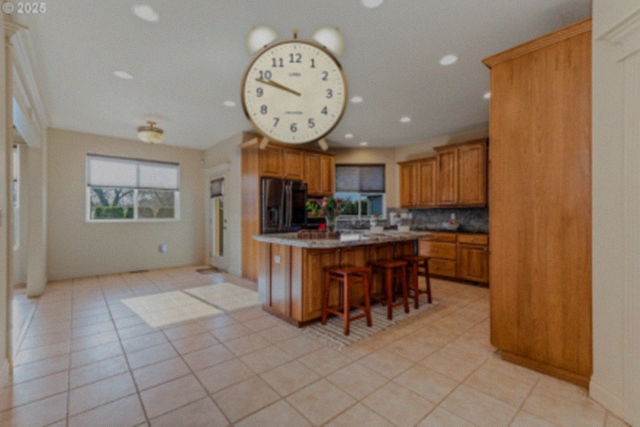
9:48
